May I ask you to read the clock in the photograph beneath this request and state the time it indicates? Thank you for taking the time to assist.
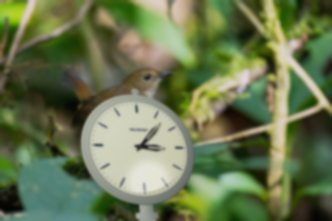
3:07
